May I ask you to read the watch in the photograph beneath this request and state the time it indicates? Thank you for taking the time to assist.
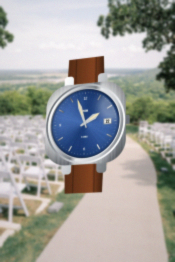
1:57
